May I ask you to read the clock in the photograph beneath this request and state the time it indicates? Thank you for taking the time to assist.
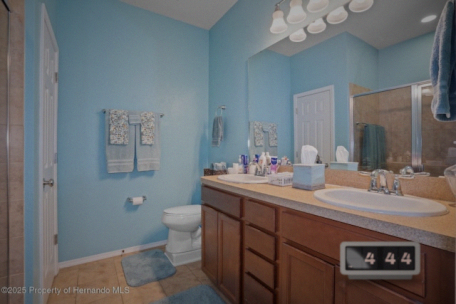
4:44
